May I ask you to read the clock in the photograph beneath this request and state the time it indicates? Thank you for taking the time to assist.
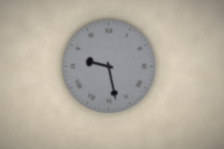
9:28
